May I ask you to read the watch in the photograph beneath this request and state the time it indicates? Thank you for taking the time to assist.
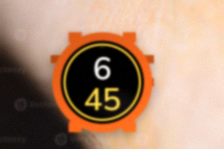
6:45
